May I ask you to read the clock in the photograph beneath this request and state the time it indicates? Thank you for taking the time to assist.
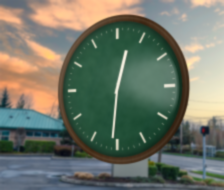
12:31
